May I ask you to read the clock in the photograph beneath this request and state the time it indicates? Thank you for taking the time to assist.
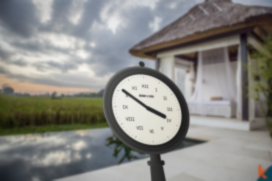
3:51
